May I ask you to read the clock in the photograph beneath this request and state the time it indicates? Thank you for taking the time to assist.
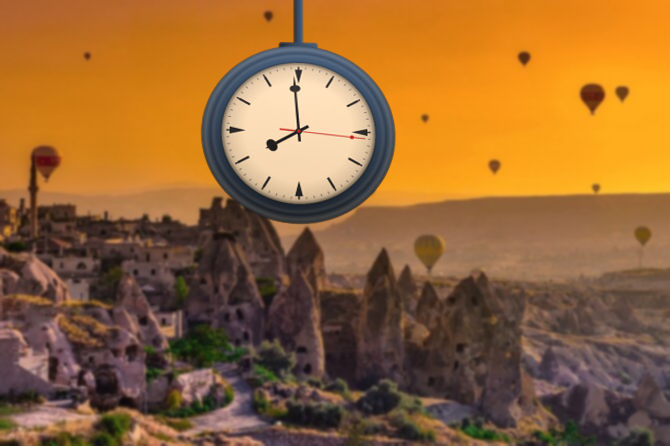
7:59:16
